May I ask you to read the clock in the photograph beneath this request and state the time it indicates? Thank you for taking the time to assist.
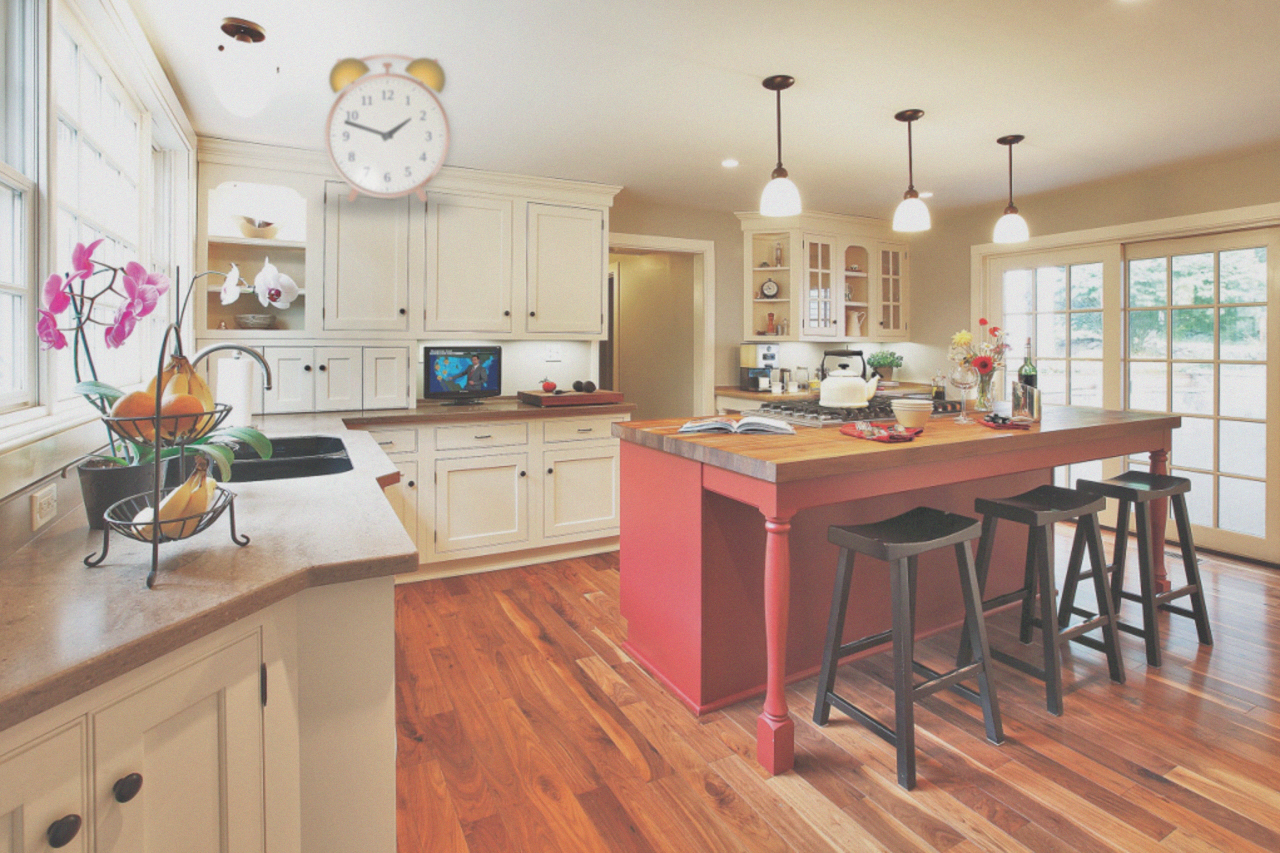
1:48
